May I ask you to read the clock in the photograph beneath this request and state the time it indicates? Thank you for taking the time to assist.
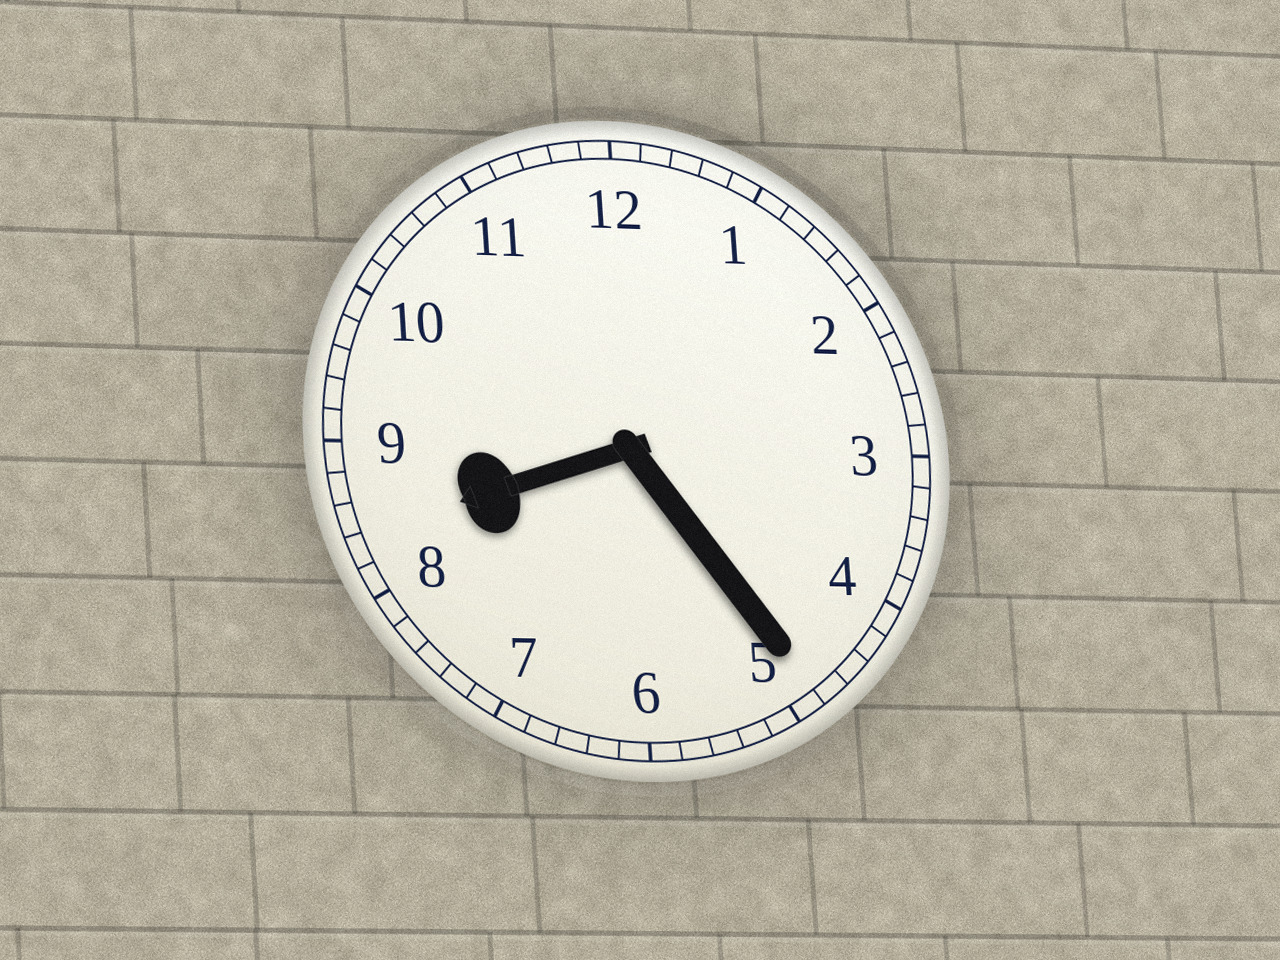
8:24
